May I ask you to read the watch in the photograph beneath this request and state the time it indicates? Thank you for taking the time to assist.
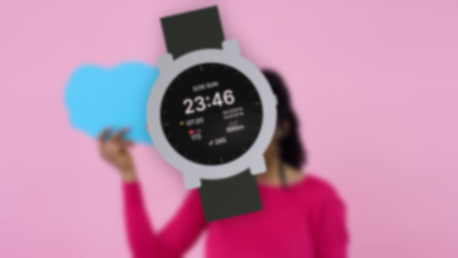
23:46
